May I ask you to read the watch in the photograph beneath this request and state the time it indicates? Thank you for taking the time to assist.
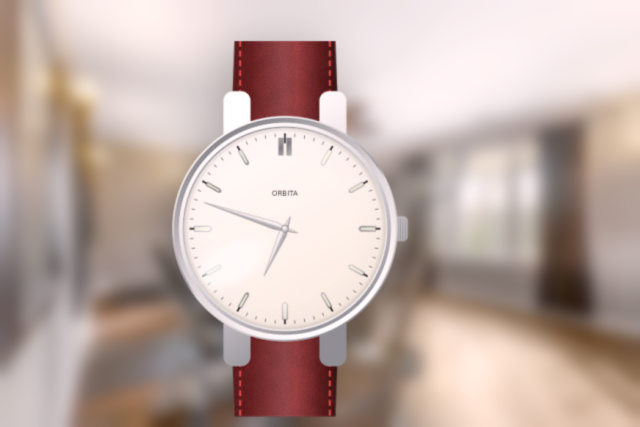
6:48
